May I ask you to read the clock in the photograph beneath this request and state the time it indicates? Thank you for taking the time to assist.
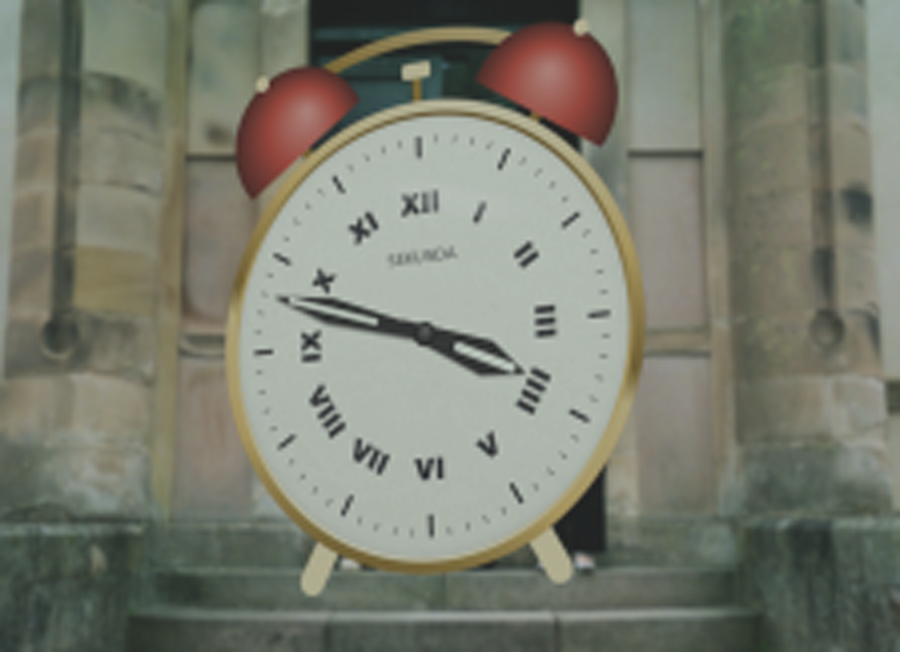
3:48
